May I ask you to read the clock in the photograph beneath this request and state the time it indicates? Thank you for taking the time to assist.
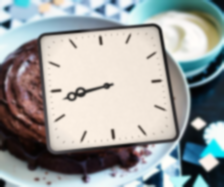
8:43
